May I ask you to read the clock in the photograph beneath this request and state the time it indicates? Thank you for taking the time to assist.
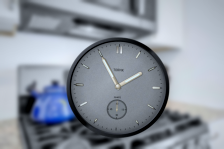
1:55
